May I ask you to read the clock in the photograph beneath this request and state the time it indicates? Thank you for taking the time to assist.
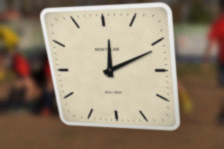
12:11
